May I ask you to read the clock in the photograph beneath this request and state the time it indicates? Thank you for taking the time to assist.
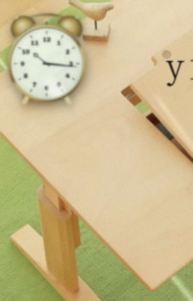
10:16
